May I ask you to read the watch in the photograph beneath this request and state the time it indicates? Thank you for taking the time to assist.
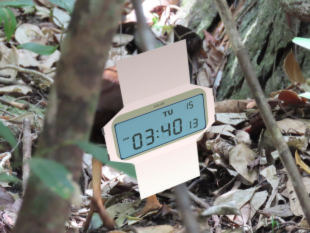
3:40:13
